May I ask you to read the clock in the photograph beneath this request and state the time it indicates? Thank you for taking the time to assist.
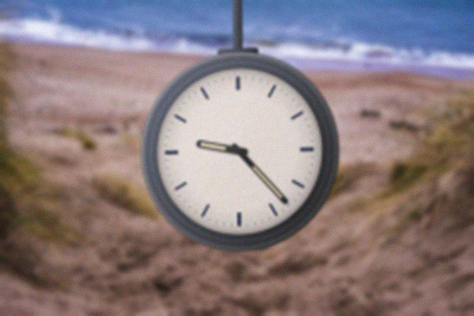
9:23
